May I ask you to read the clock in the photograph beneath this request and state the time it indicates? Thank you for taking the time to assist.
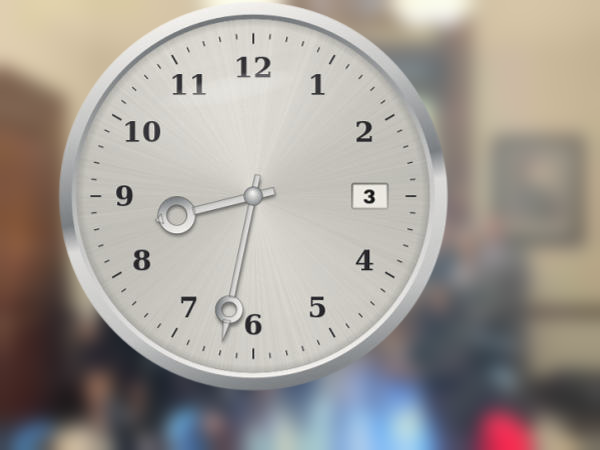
8:32
